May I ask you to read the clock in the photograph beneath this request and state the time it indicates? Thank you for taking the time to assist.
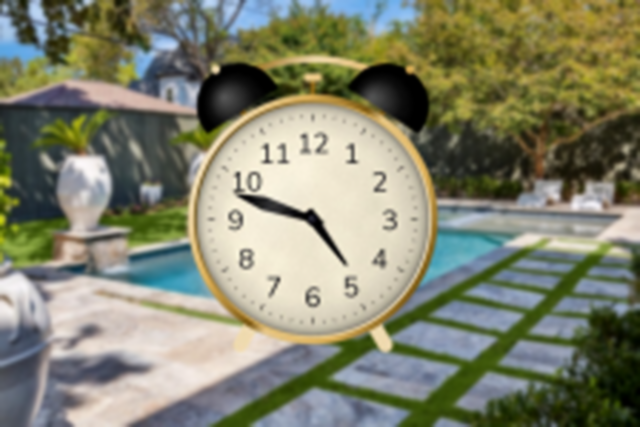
4:48
